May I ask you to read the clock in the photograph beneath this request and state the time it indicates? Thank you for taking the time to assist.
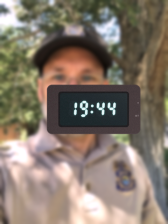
19:44
